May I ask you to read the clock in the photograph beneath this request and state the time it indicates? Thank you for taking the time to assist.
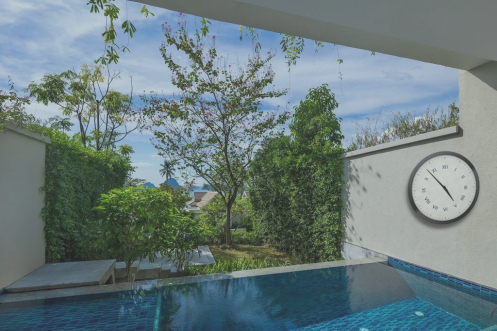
4:53
